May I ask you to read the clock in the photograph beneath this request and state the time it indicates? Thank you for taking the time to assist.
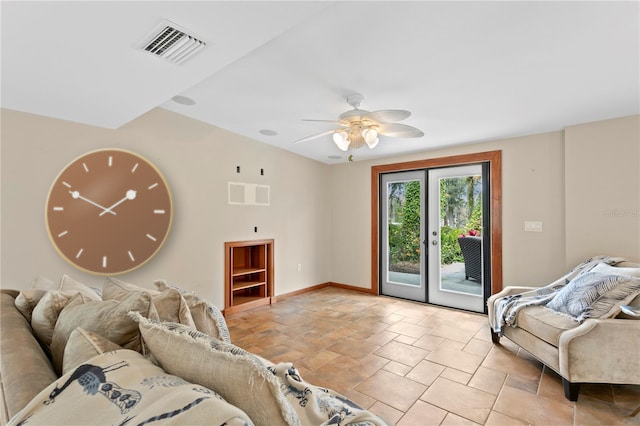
1:49
